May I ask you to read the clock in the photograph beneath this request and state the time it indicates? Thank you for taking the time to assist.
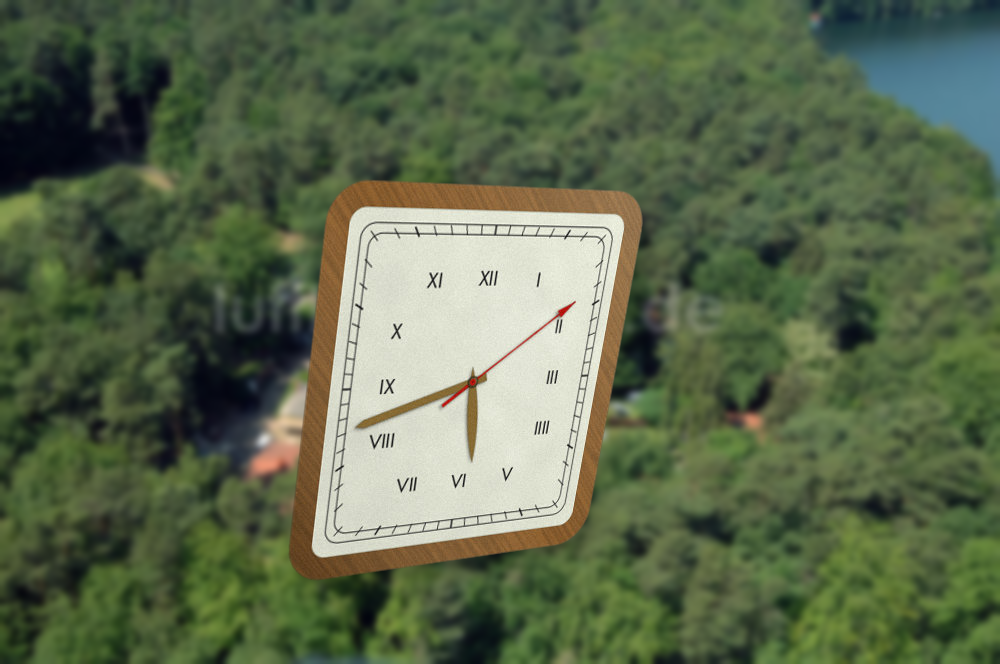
5:42:09
